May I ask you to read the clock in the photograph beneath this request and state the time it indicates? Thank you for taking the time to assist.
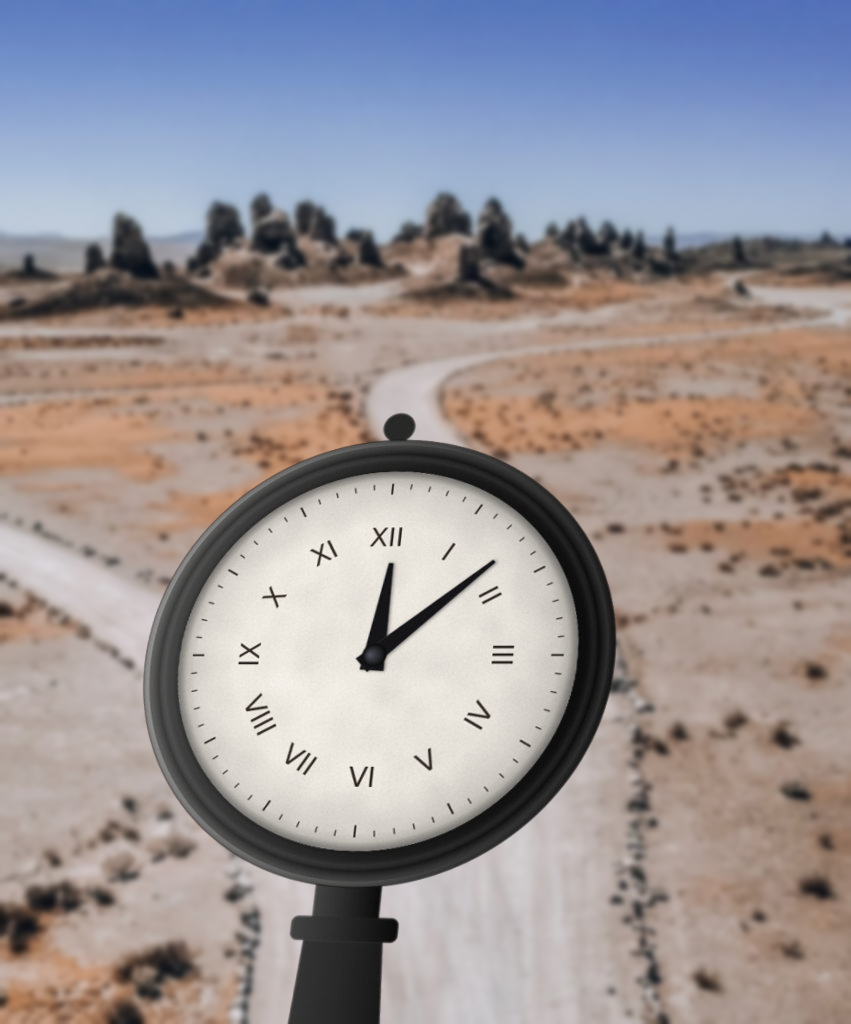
12:08
